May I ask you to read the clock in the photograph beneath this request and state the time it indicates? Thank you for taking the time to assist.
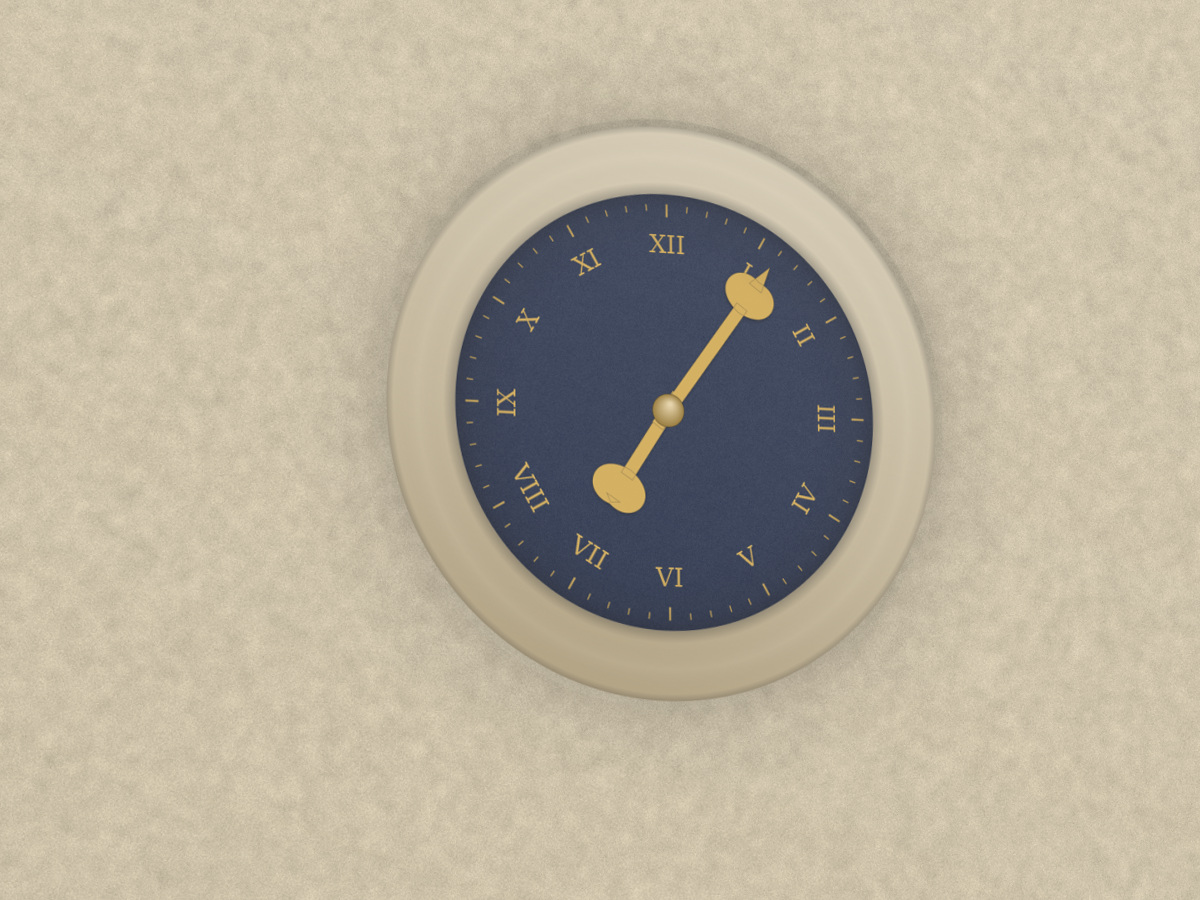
7:06
